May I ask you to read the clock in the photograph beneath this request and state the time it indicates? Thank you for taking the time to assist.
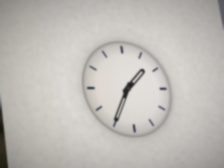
1:35
